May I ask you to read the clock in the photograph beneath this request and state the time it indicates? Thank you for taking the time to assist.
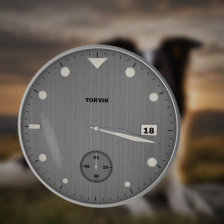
3:17
